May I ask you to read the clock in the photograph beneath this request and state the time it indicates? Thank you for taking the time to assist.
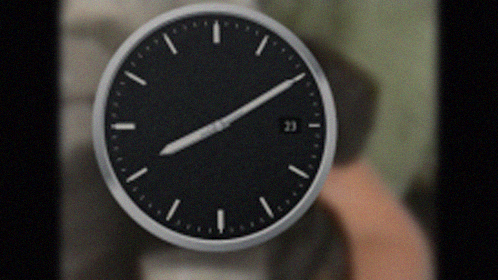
8:10
